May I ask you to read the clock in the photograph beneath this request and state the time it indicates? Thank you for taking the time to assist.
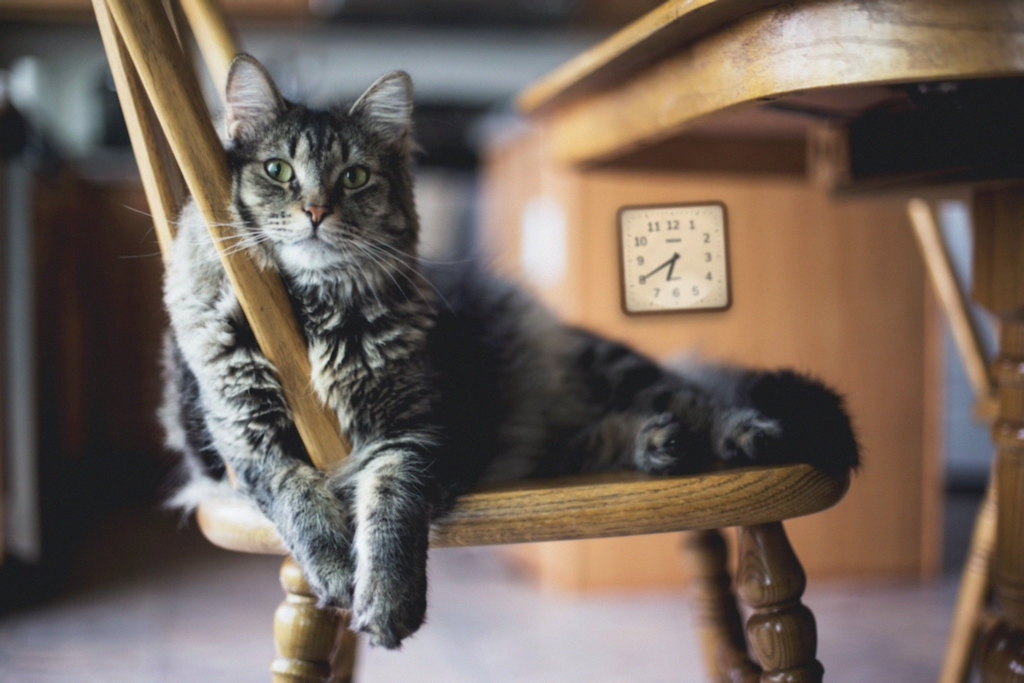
6:40
